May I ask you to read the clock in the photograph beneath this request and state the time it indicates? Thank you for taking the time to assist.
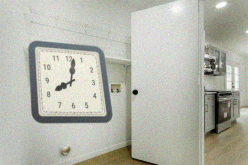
8:02
